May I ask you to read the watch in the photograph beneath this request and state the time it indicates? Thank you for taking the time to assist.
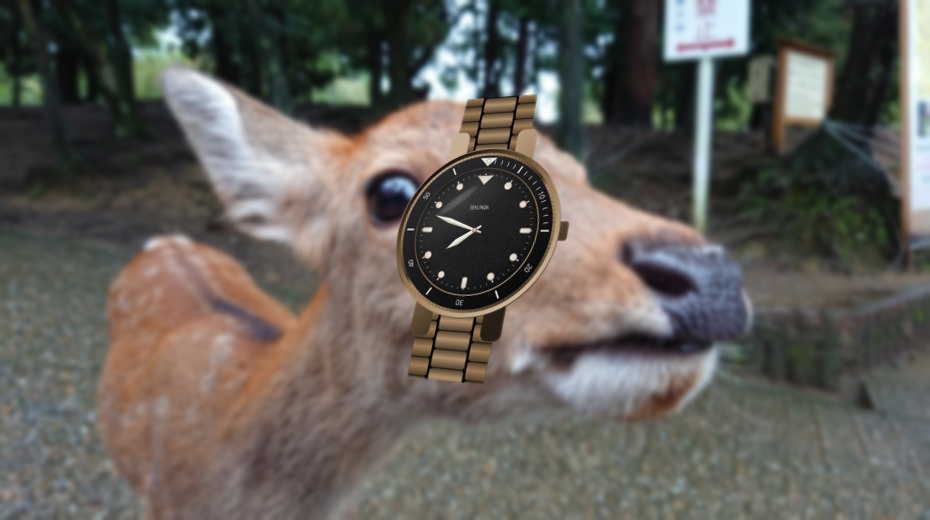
7:48
